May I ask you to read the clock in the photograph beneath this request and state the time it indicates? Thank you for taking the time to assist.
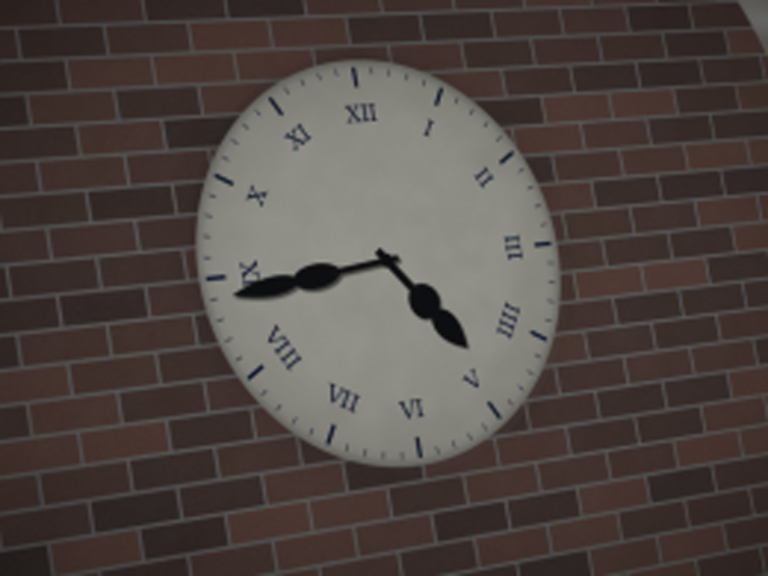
4:44
